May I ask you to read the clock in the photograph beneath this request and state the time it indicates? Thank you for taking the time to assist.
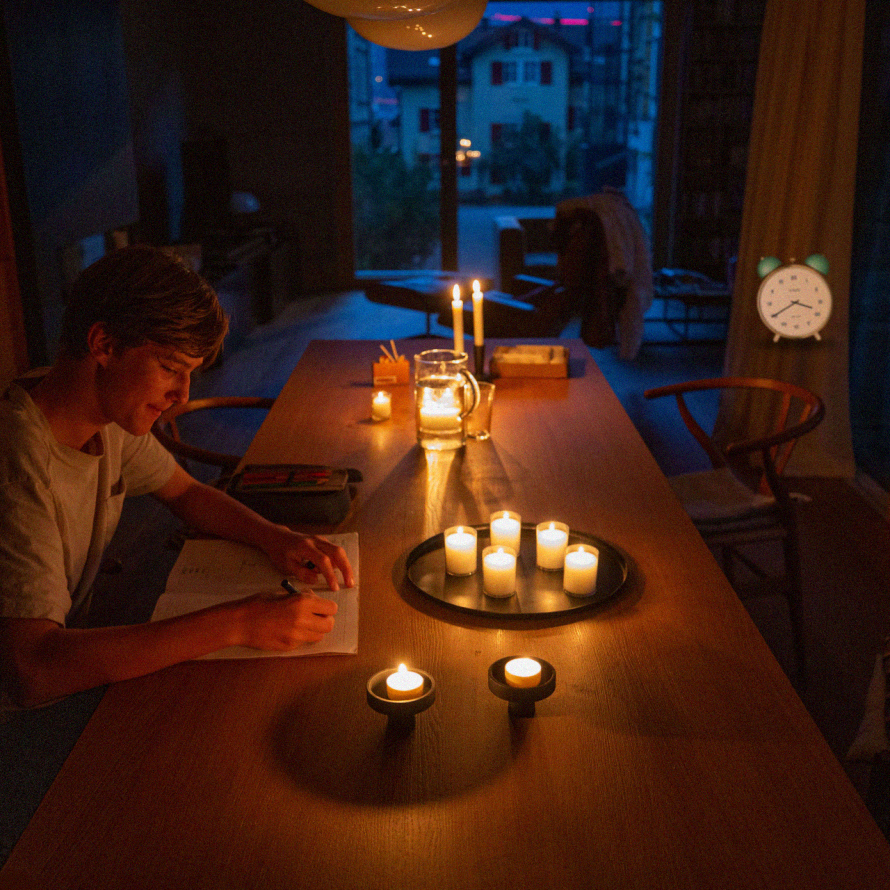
3:40
